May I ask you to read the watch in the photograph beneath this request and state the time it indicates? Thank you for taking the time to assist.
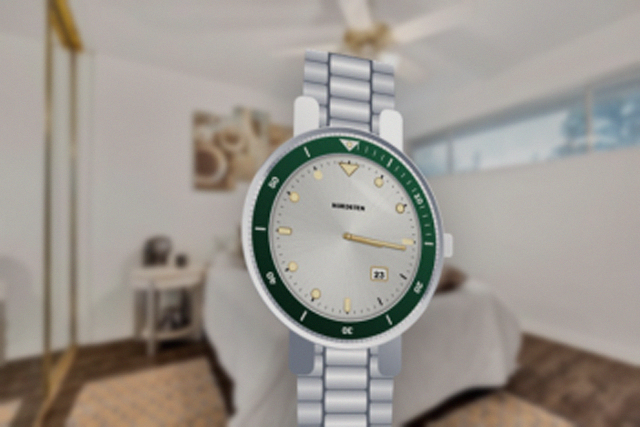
3:16
